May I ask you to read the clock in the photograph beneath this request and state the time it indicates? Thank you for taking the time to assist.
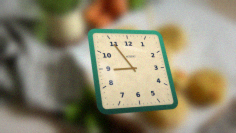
8:55
